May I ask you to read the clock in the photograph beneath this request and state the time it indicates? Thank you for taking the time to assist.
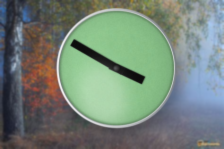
3:50
